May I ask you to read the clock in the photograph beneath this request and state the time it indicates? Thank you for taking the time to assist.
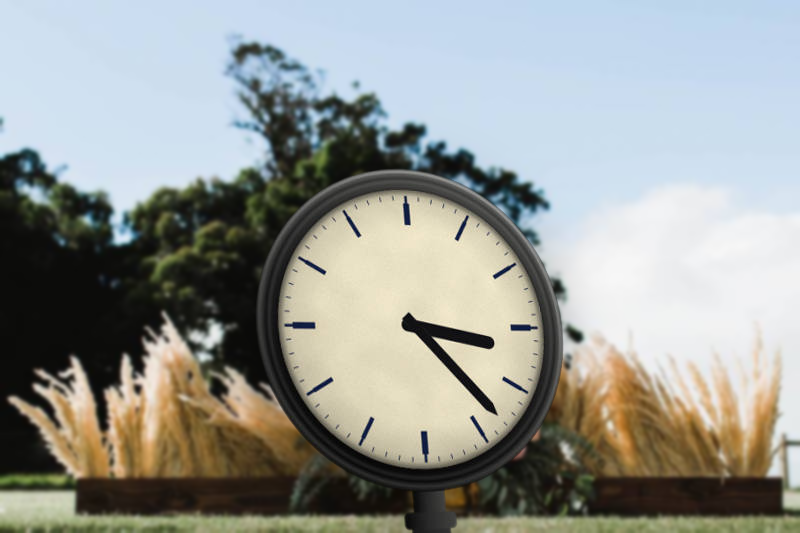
3:23
